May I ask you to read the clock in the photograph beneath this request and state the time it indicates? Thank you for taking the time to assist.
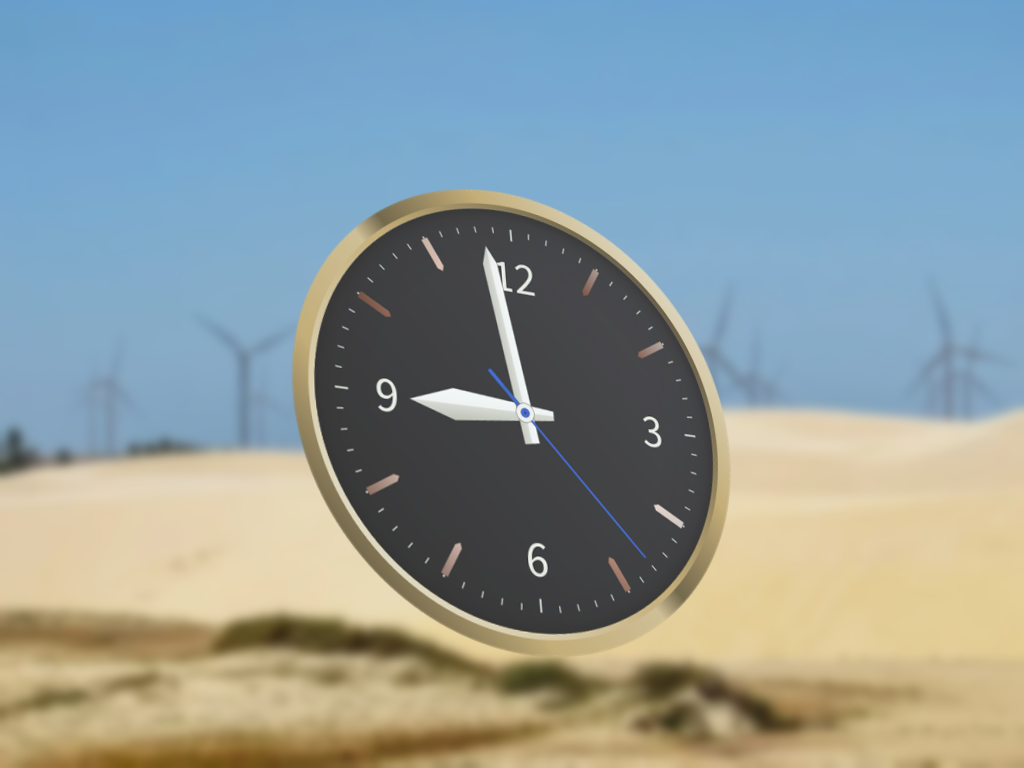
8:58:23
